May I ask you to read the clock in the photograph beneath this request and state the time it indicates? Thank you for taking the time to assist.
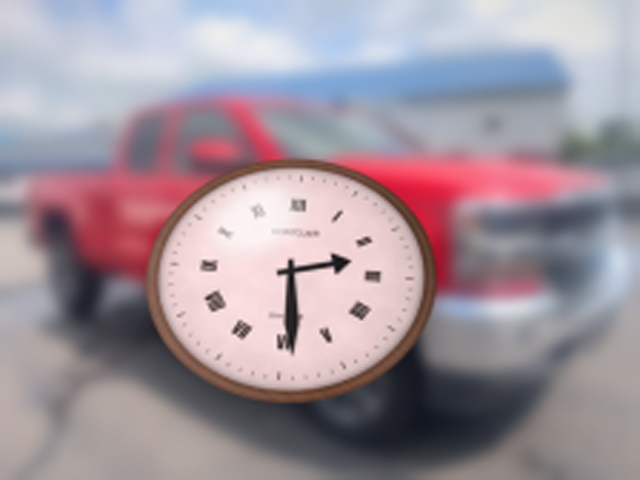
2:29
